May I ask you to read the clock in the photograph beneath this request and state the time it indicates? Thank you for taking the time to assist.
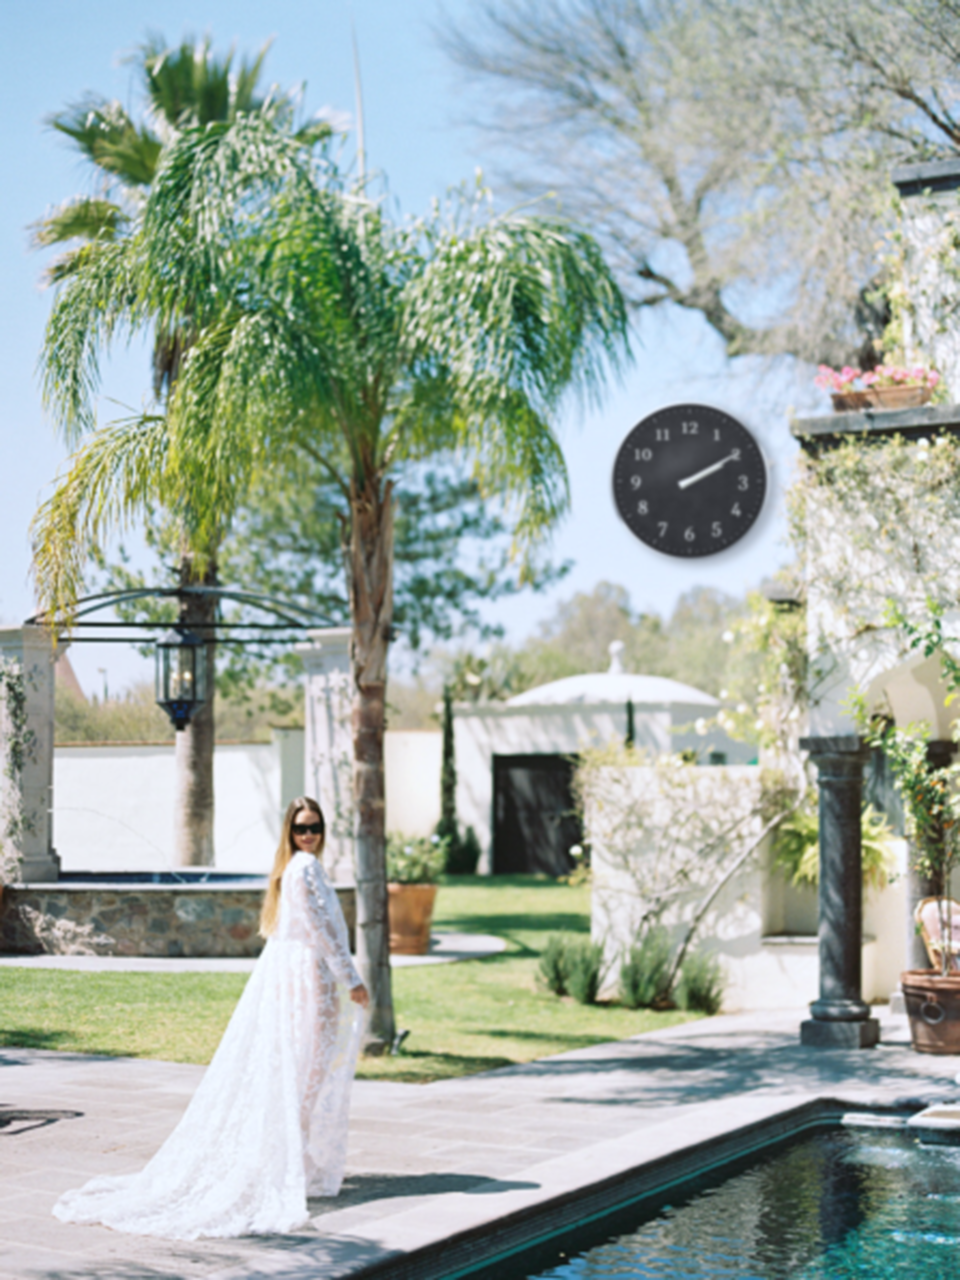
2:10
